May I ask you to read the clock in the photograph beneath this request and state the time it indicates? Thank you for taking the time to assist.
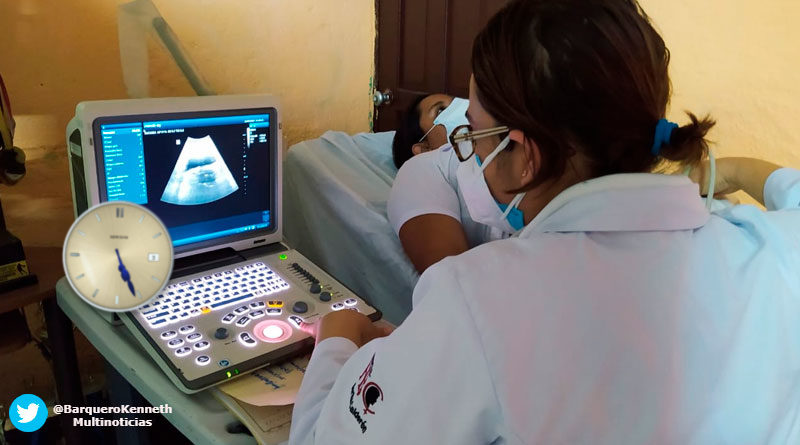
5:26
